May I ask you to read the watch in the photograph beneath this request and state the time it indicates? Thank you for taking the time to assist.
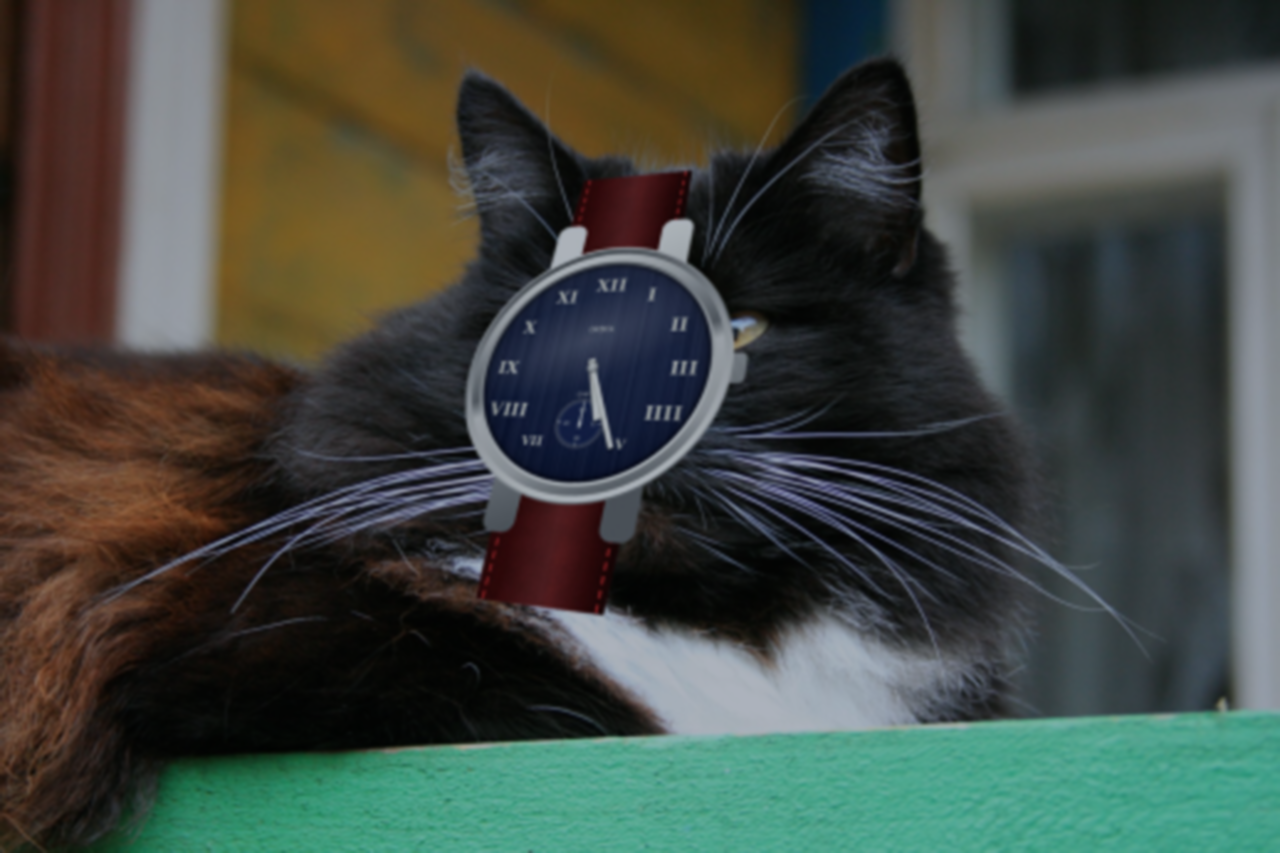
5:26
